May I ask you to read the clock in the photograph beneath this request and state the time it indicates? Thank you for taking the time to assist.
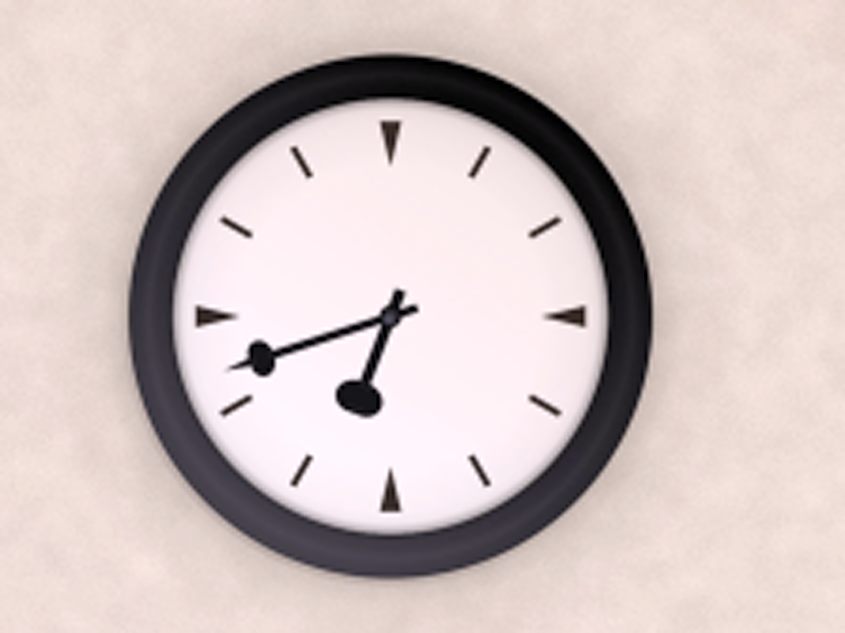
6:42
